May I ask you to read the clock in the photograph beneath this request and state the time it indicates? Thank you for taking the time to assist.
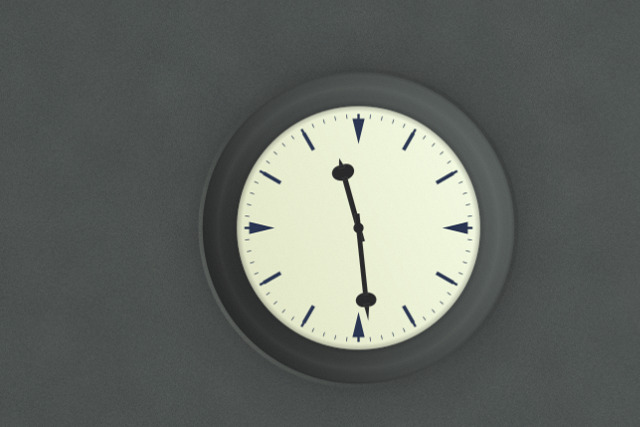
11:29
